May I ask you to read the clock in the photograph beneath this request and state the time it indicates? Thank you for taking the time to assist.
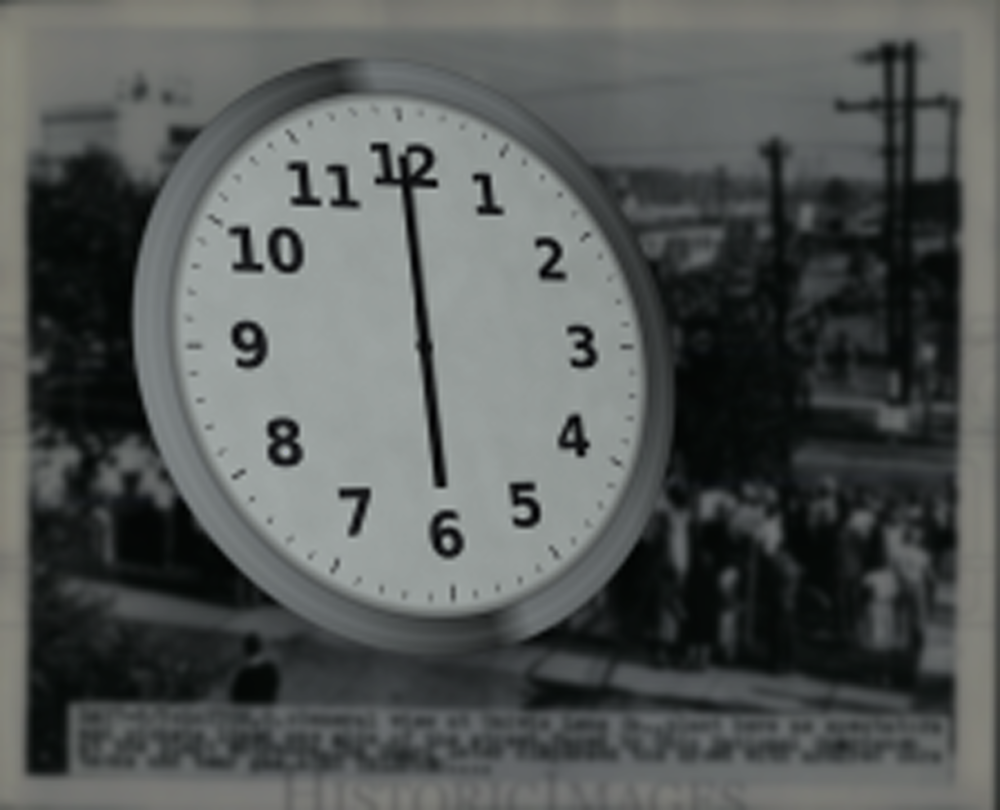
6:00
